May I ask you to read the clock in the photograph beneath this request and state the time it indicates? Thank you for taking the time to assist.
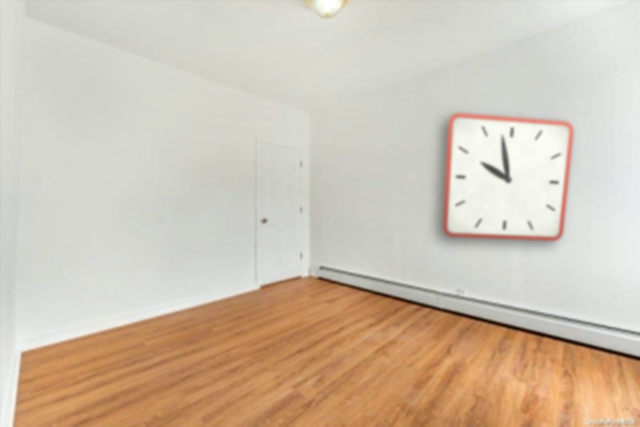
9:58
